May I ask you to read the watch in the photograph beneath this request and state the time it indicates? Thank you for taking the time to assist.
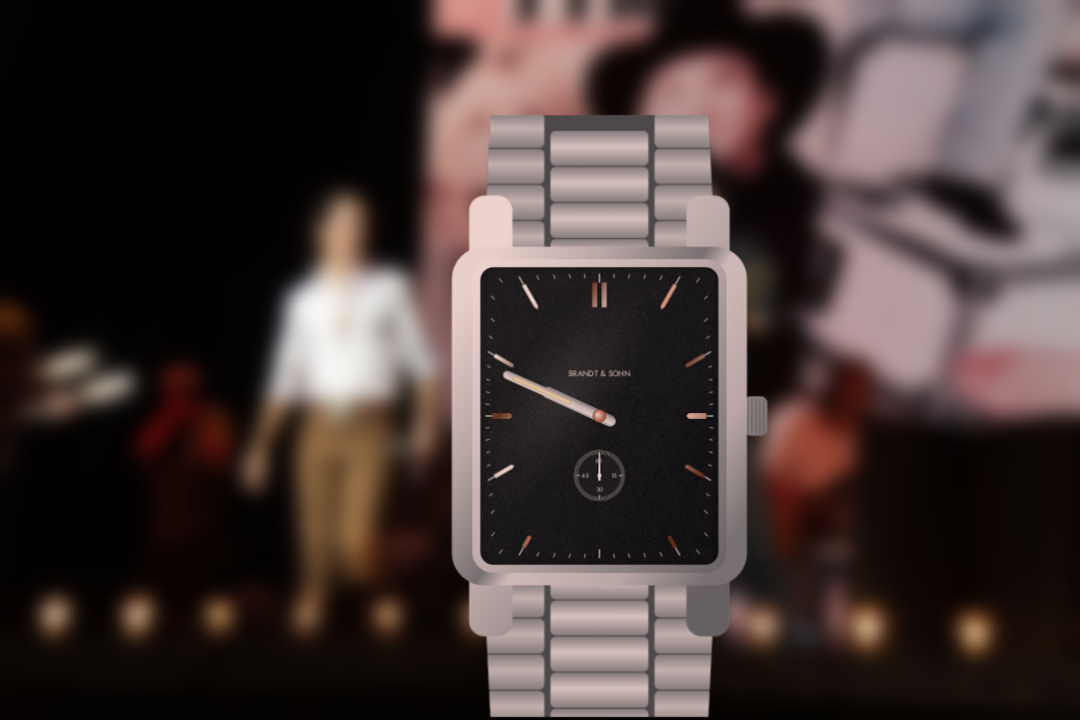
9:49
